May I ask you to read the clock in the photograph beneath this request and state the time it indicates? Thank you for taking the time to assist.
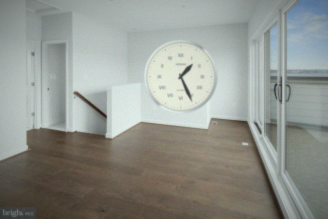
1:26
